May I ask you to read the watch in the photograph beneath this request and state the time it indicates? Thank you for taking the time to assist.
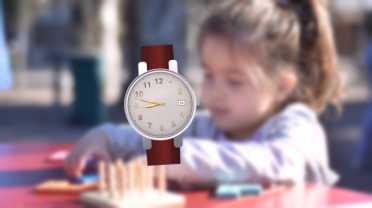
8:48
